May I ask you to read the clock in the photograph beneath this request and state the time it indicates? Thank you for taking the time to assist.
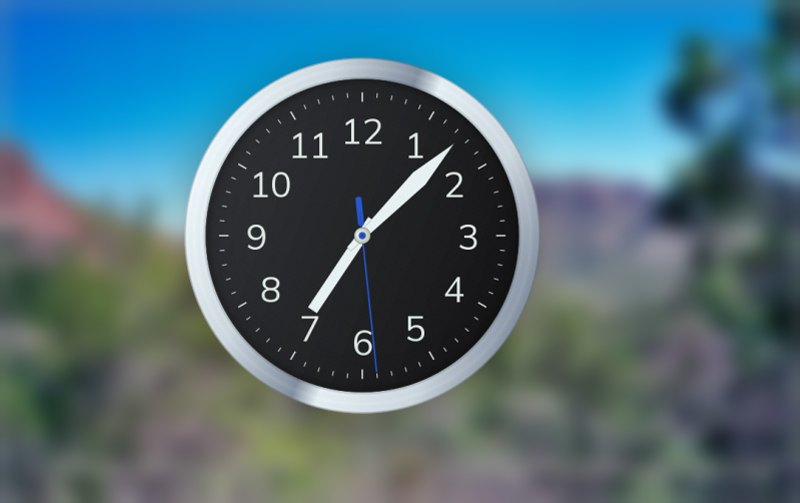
7:07:29
